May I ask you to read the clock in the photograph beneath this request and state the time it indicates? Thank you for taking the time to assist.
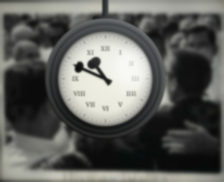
10:49
